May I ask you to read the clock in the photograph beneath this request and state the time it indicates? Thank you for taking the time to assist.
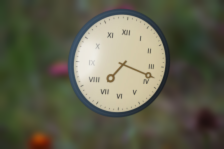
7:18
